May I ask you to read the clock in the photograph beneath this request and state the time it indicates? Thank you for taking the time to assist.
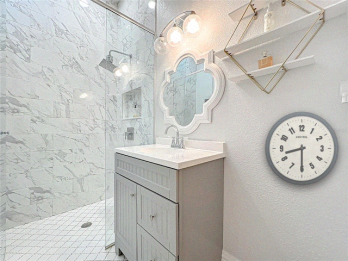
8:30
